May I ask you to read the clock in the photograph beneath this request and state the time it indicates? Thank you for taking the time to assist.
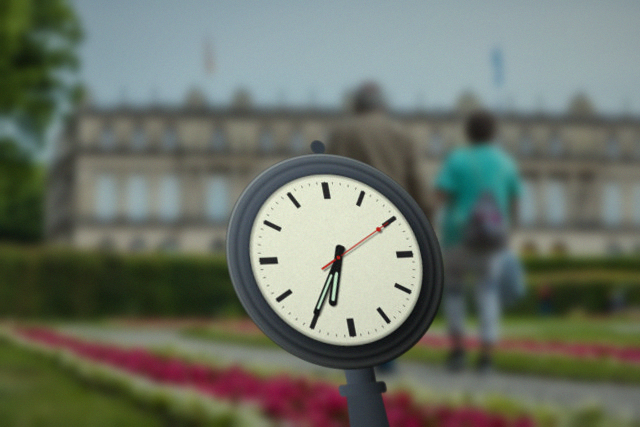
6:35:10
